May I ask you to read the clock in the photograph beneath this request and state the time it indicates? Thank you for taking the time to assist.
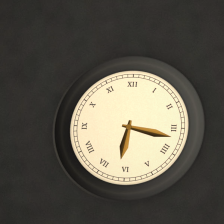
6:17
